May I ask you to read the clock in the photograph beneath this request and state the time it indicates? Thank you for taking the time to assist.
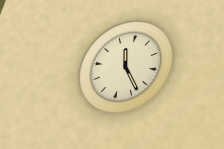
11:23
